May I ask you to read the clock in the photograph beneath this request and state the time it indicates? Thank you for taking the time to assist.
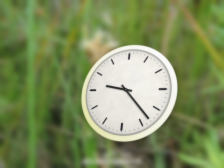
9:23
